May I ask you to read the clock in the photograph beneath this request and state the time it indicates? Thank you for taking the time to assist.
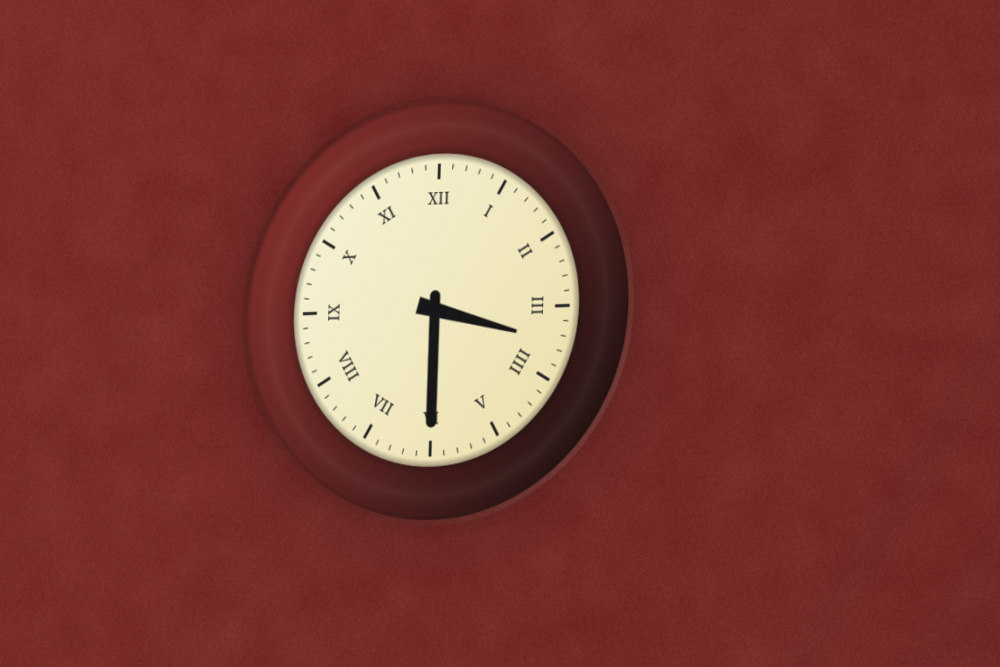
3:30
